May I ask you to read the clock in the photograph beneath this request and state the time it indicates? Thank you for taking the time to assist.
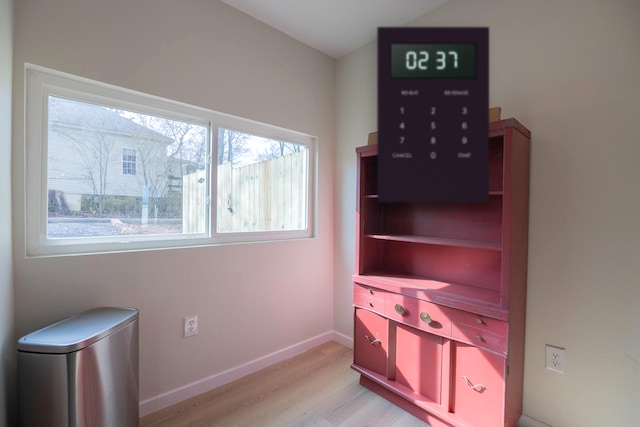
2:37
